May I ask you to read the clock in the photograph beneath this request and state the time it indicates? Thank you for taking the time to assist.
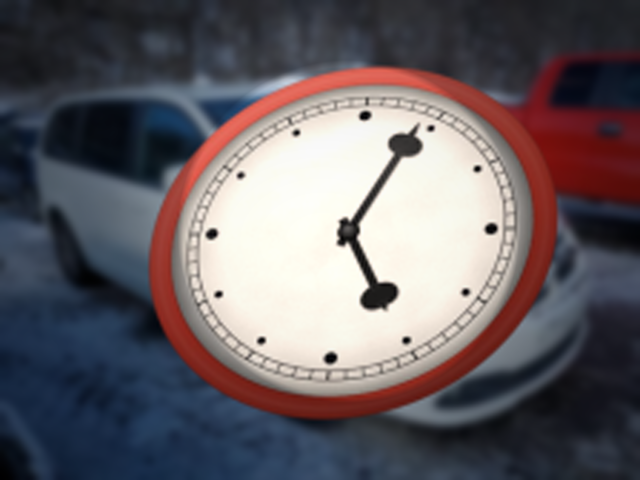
5:04
